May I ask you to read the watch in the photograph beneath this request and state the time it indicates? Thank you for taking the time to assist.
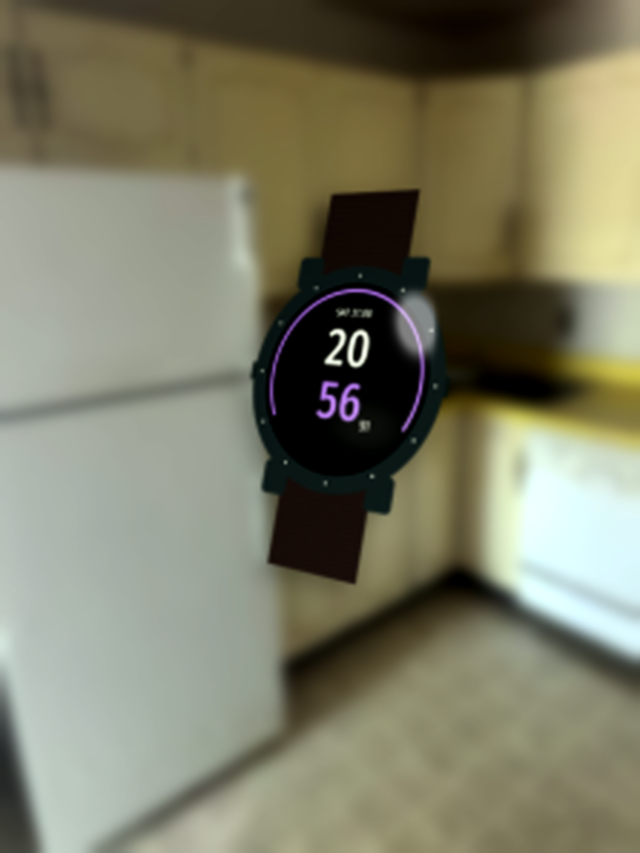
20:56
